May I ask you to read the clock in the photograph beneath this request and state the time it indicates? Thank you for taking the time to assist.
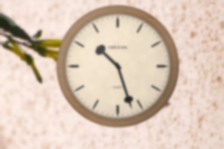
10:27
